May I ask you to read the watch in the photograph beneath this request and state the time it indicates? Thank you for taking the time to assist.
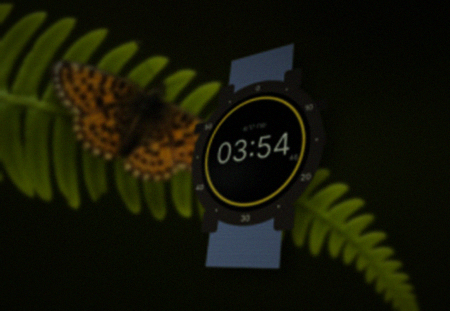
3:54
